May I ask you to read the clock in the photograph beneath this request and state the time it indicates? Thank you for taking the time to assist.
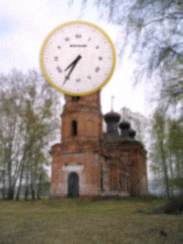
7:35
